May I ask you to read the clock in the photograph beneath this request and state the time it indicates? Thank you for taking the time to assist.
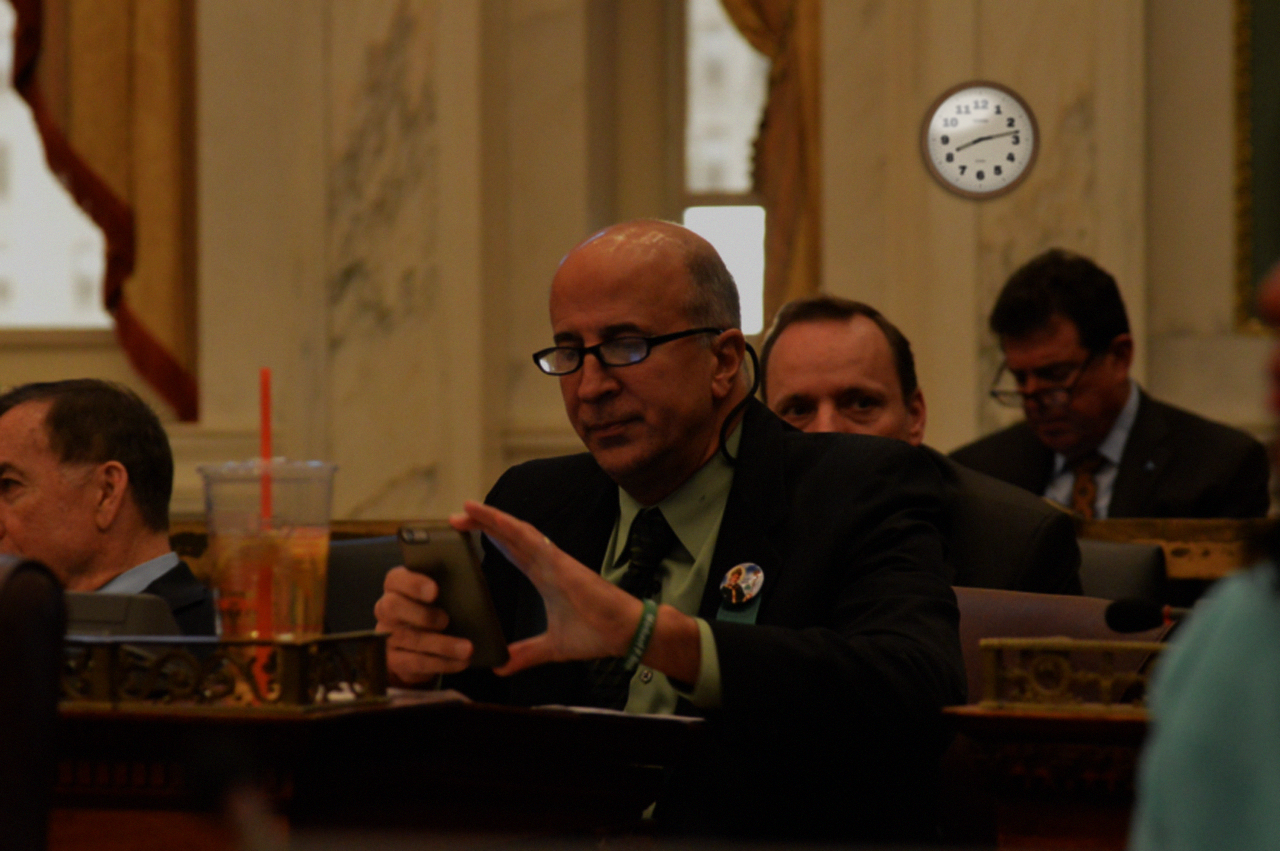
8:13
